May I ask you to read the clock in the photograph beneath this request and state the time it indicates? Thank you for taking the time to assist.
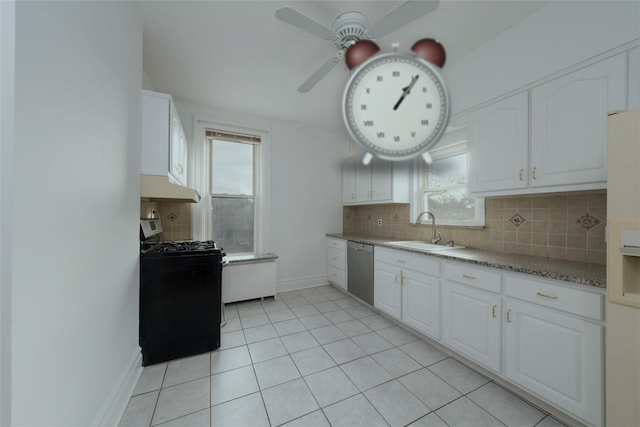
1:06
